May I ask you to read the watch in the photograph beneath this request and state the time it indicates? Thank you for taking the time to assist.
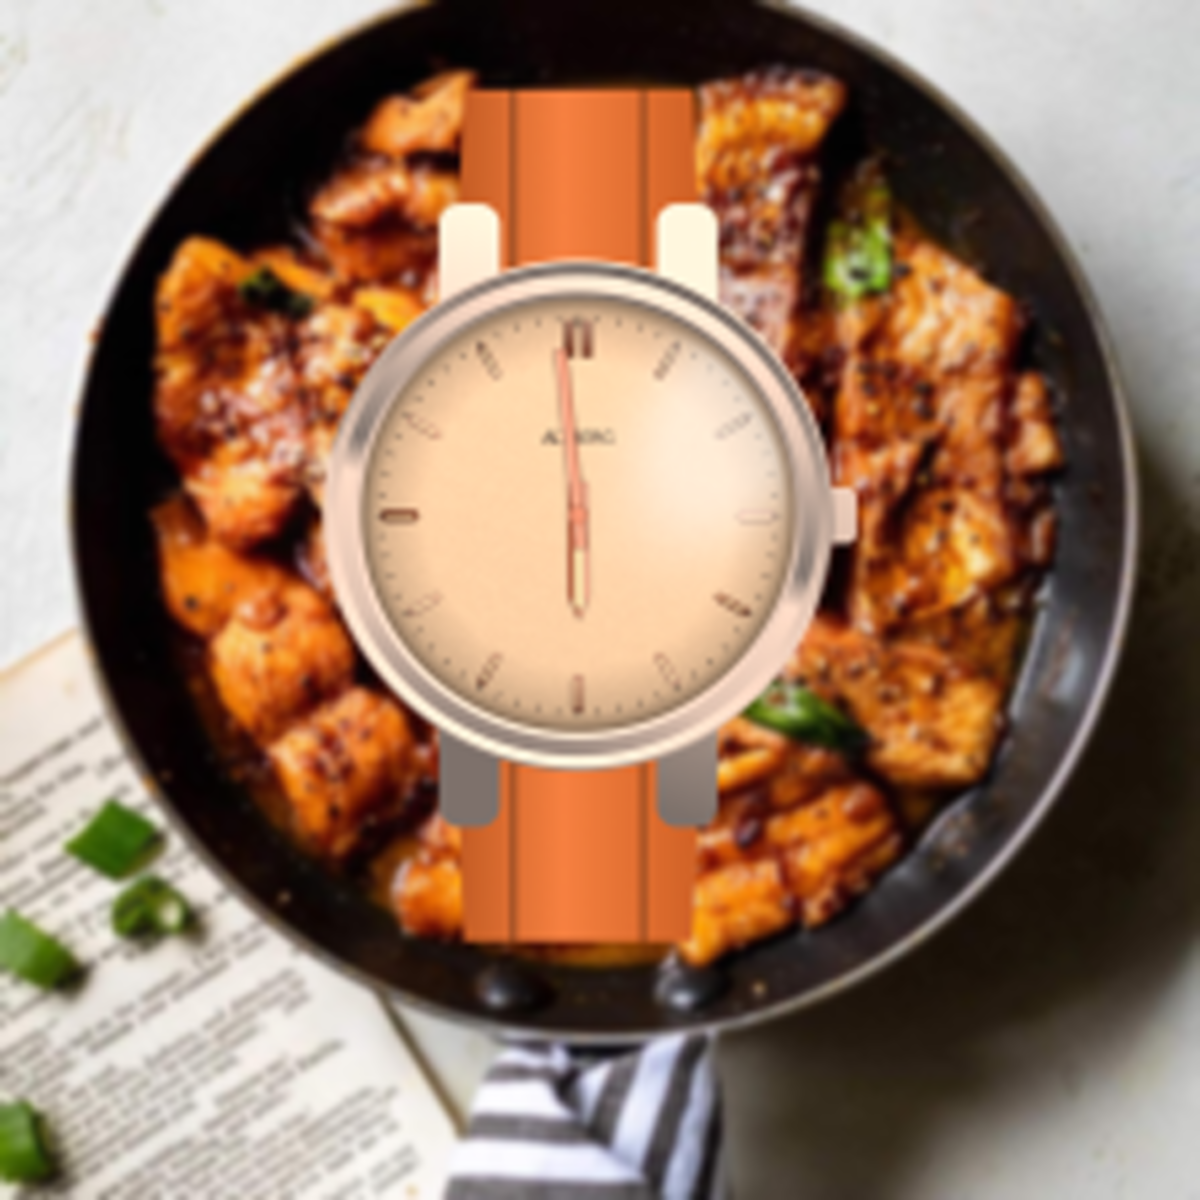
5:59
